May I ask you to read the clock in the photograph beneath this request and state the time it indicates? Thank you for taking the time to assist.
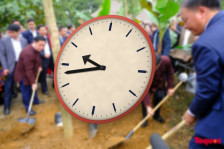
9:43
